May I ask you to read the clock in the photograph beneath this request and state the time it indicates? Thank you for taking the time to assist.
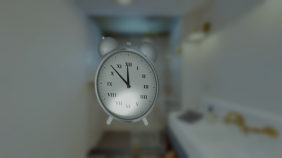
11:52
